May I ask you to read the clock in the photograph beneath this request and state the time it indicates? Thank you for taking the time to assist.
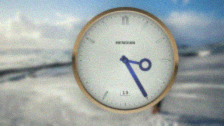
3:25
